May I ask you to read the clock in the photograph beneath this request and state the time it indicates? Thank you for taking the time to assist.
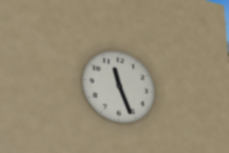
11:26
